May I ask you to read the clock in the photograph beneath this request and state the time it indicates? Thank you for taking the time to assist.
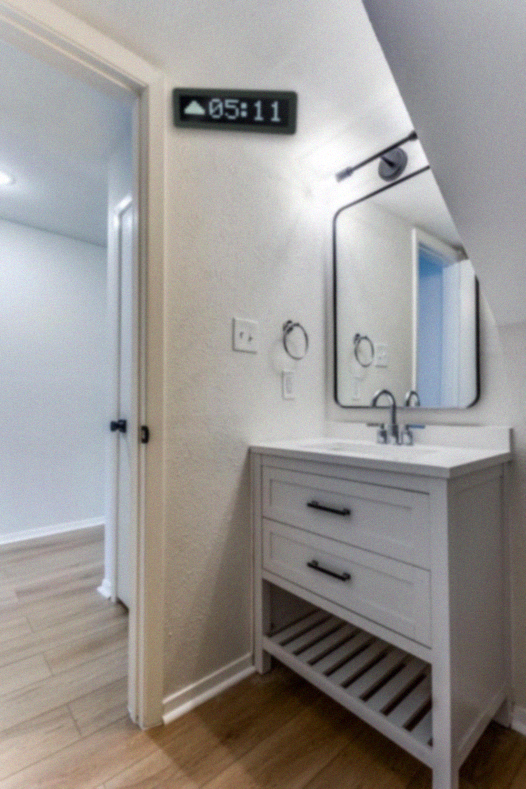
5:11
